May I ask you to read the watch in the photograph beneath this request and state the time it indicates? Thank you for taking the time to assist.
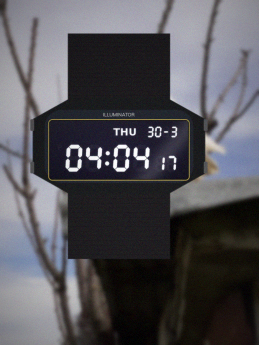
4:04:17
